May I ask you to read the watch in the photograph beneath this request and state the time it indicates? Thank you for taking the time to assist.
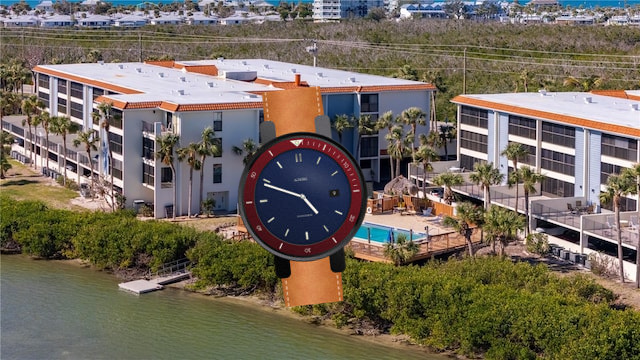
4:49
